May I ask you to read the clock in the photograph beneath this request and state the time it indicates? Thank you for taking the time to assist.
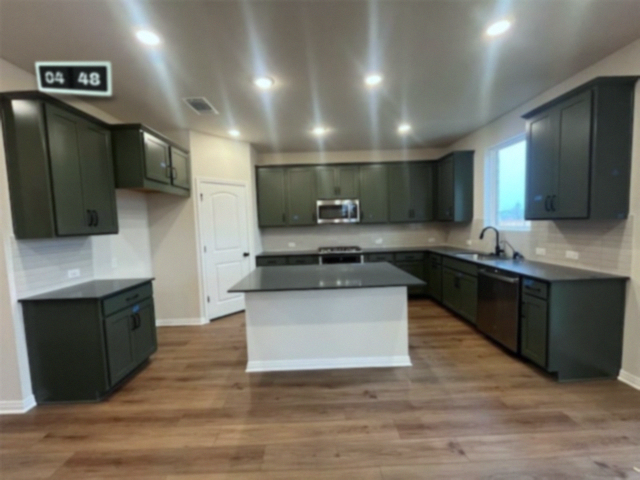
4:48
